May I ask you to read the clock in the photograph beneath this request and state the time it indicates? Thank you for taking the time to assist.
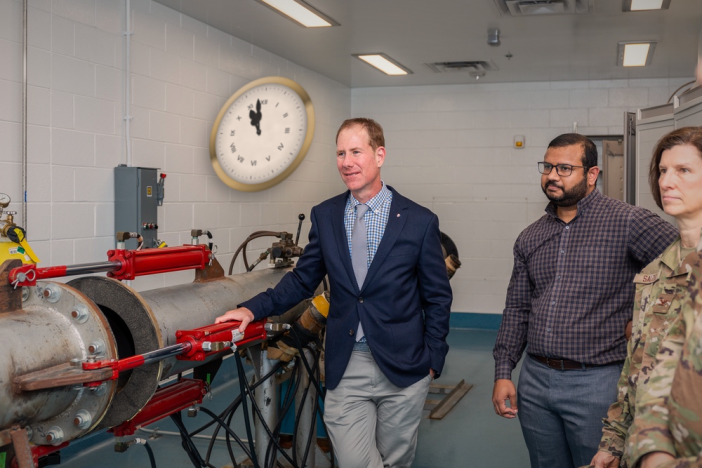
10:58
